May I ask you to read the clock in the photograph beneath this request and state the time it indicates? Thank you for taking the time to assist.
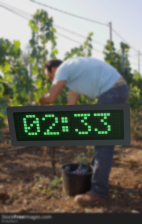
2:33
